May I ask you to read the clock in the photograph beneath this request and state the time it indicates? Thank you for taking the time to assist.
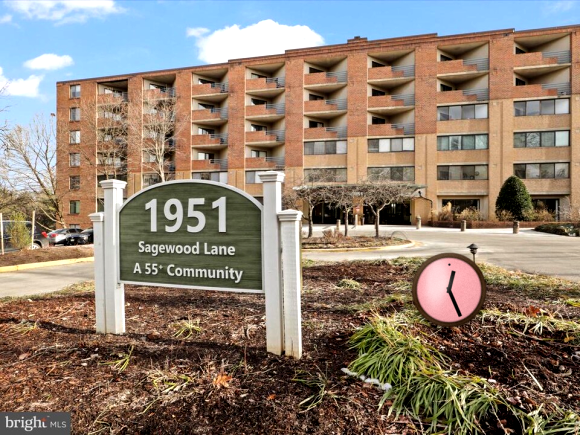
12:26
